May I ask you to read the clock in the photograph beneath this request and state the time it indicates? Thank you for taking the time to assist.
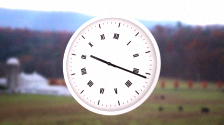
9:16
